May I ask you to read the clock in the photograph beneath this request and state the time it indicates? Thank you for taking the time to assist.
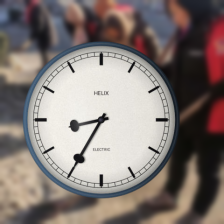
8:35
